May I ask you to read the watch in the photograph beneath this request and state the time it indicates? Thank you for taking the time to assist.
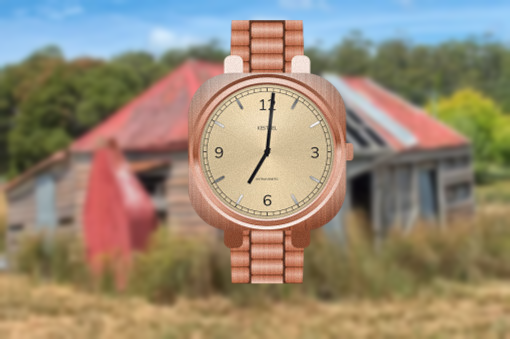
7:01
